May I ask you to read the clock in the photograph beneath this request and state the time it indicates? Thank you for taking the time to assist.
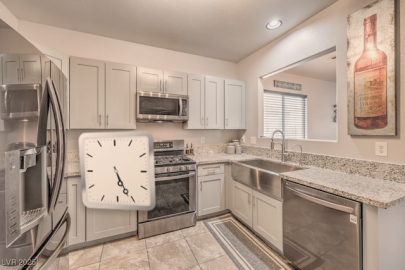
5:26
